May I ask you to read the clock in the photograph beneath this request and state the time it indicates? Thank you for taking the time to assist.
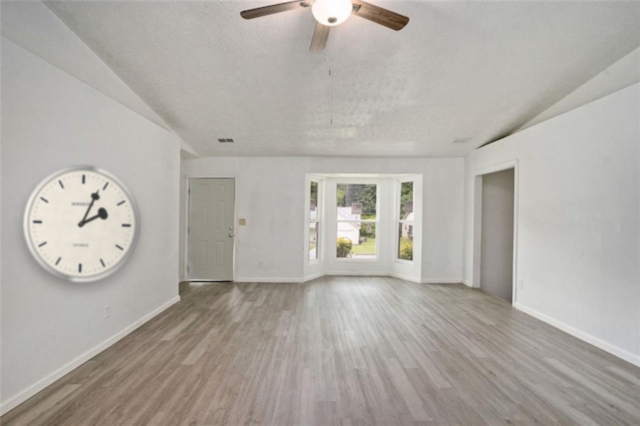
2:04
